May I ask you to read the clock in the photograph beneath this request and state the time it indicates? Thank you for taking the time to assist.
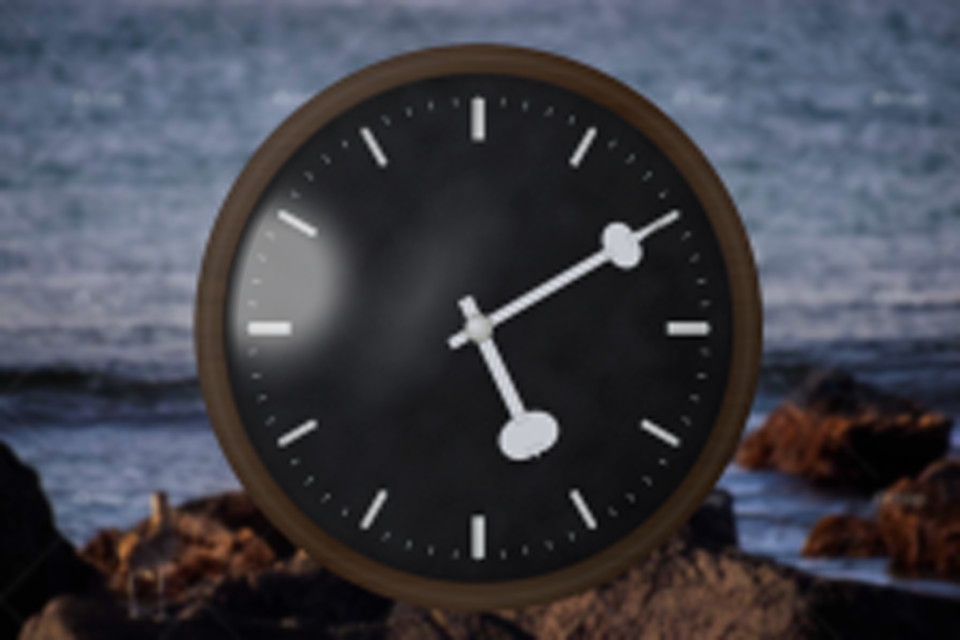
5:10
